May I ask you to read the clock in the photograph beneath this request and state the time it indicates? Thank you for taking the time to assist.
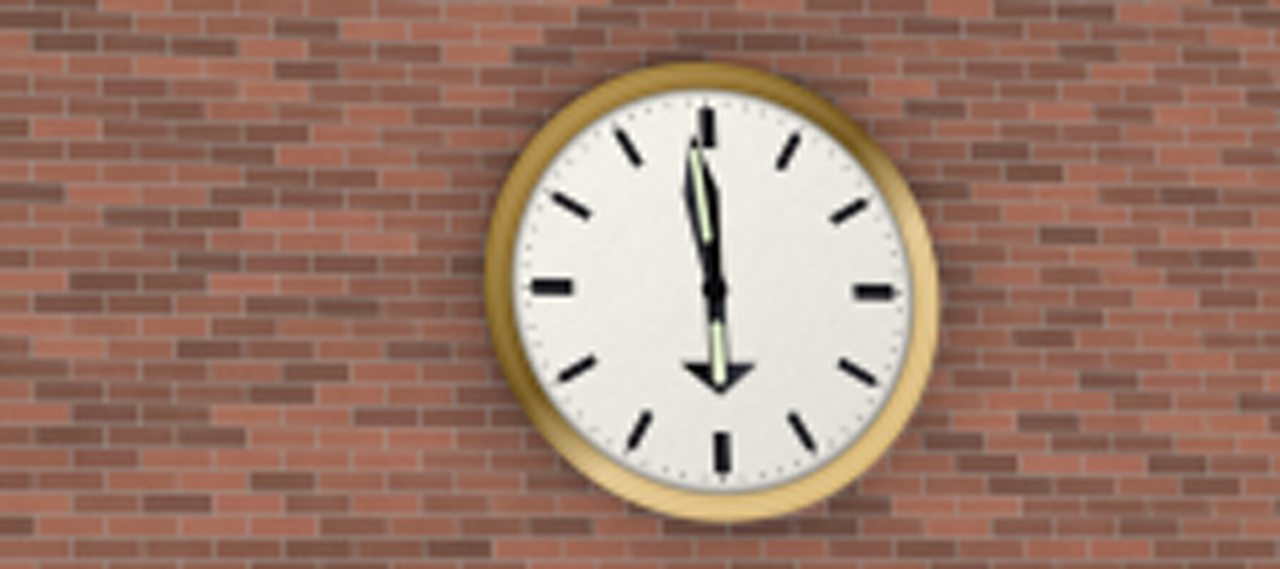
5:59
